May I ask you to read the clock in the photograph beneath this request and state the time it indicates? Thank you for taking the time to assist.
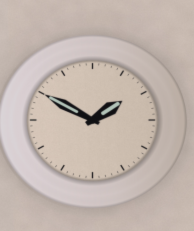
1:50
